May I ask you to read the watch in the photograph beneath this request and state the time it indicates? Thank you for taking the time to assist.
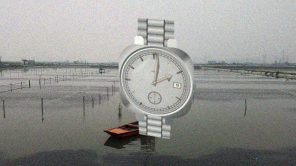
2:01
